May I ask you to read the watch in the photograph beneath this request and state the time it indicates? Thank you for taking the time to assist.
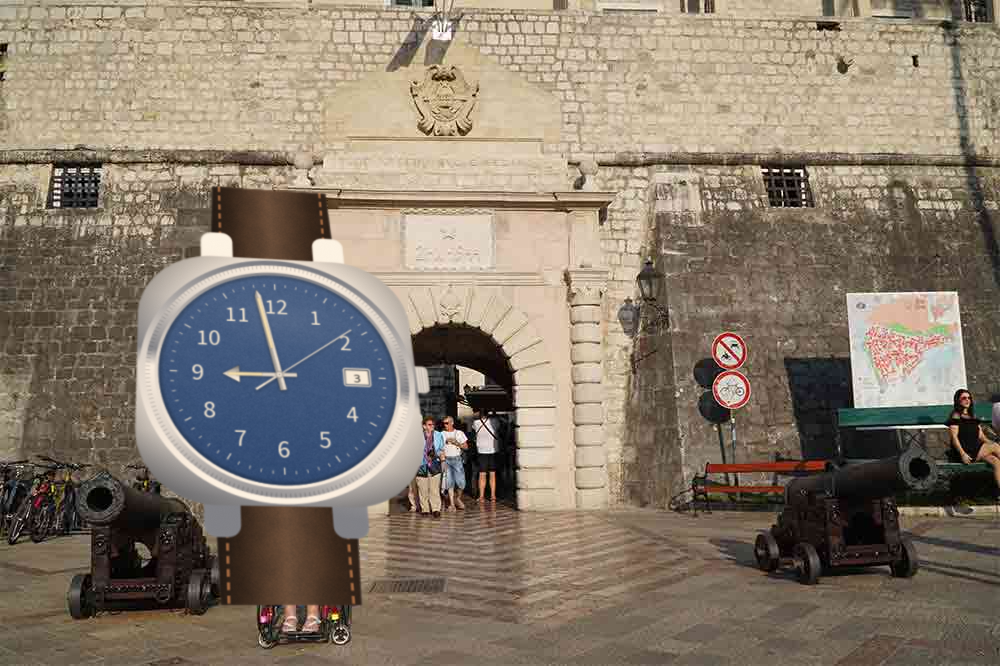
8:58:09
